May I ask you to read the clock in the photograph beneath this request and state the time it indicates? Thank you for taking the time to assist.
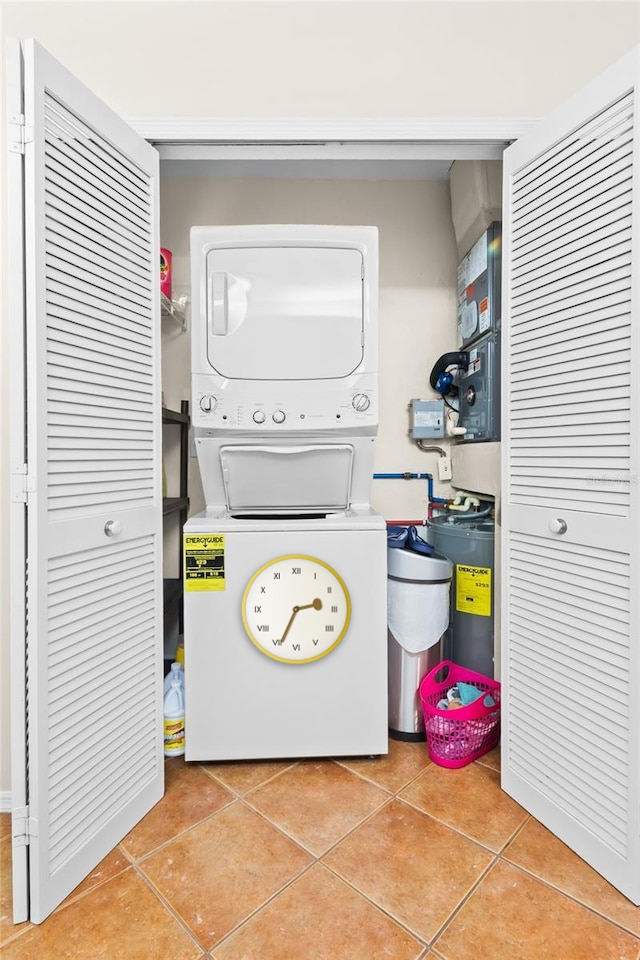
2:34
